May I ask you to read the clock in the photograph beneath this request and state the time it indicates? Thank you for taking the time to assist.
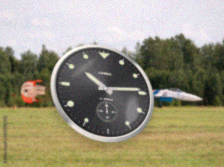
10:14
